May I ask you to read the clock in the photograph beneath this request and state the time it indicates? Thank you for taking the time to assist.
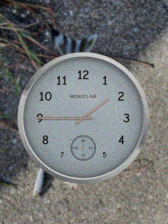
1:45
